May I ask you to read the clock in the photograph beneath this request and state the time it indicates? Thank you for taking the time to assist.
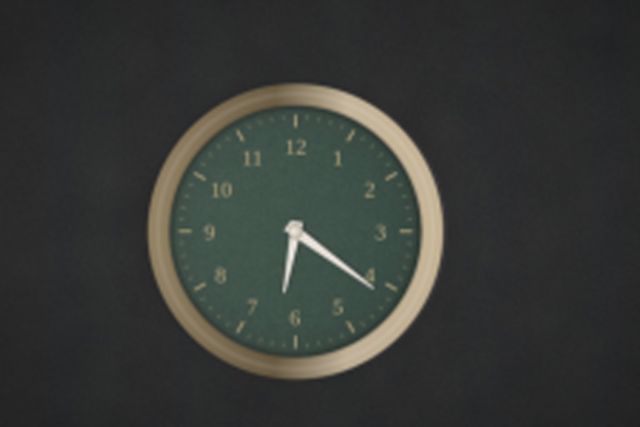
6:21
